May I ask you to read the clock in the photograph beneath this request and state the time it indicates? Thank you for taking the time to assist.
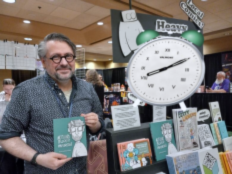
8:10
